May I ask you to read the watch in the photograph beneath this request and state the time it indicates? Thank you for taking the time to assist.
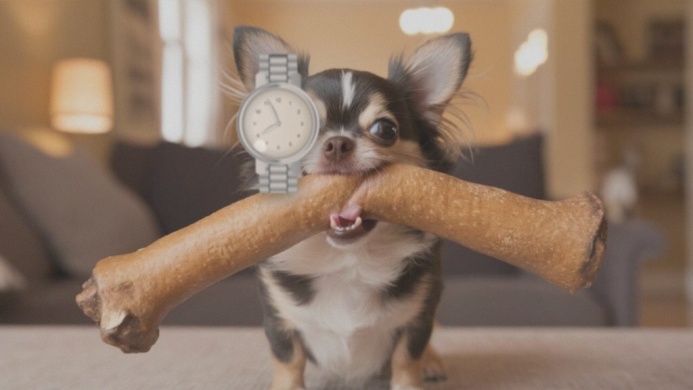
7:56
